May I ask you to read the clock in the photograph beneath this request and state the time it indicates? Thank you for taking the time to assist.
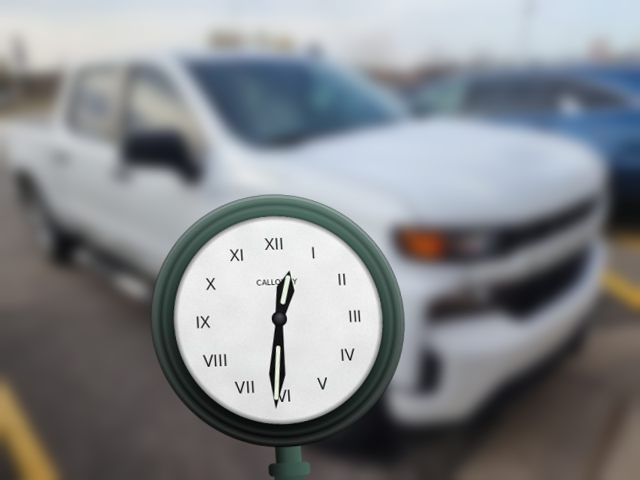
12:31
